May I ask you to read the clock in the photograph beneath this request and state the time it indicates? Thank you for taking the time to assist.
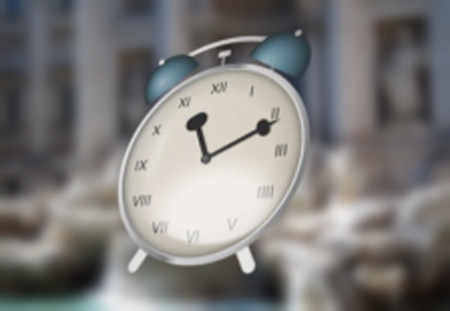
11:11
